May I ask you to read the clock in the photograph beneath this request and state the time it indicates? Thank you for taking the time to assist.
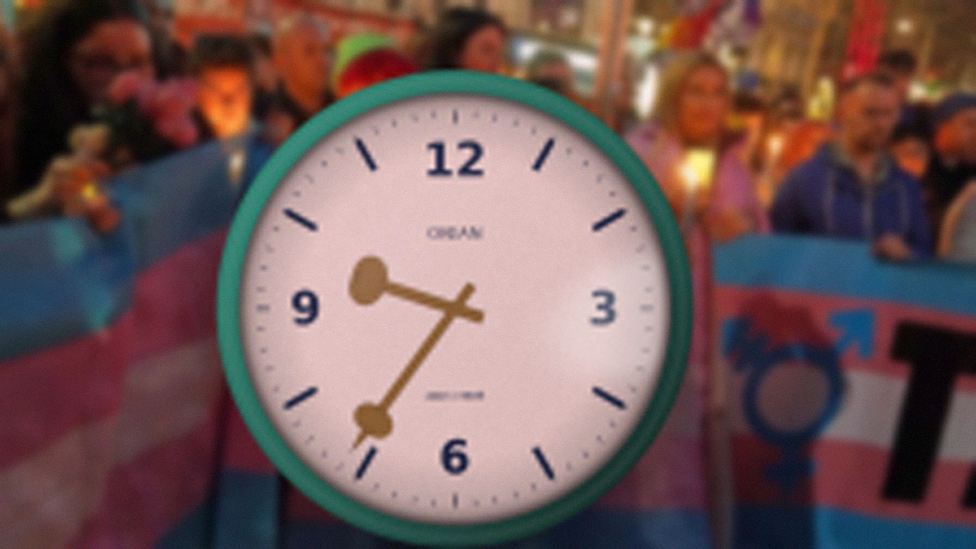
9:36
